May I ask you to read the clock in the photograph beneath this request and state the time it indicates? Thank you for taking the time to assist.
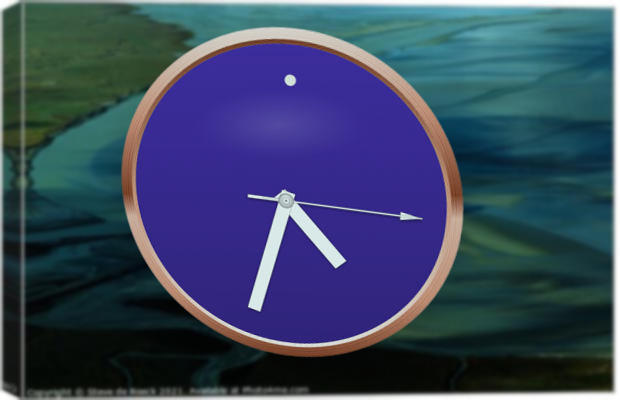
4:32:15
